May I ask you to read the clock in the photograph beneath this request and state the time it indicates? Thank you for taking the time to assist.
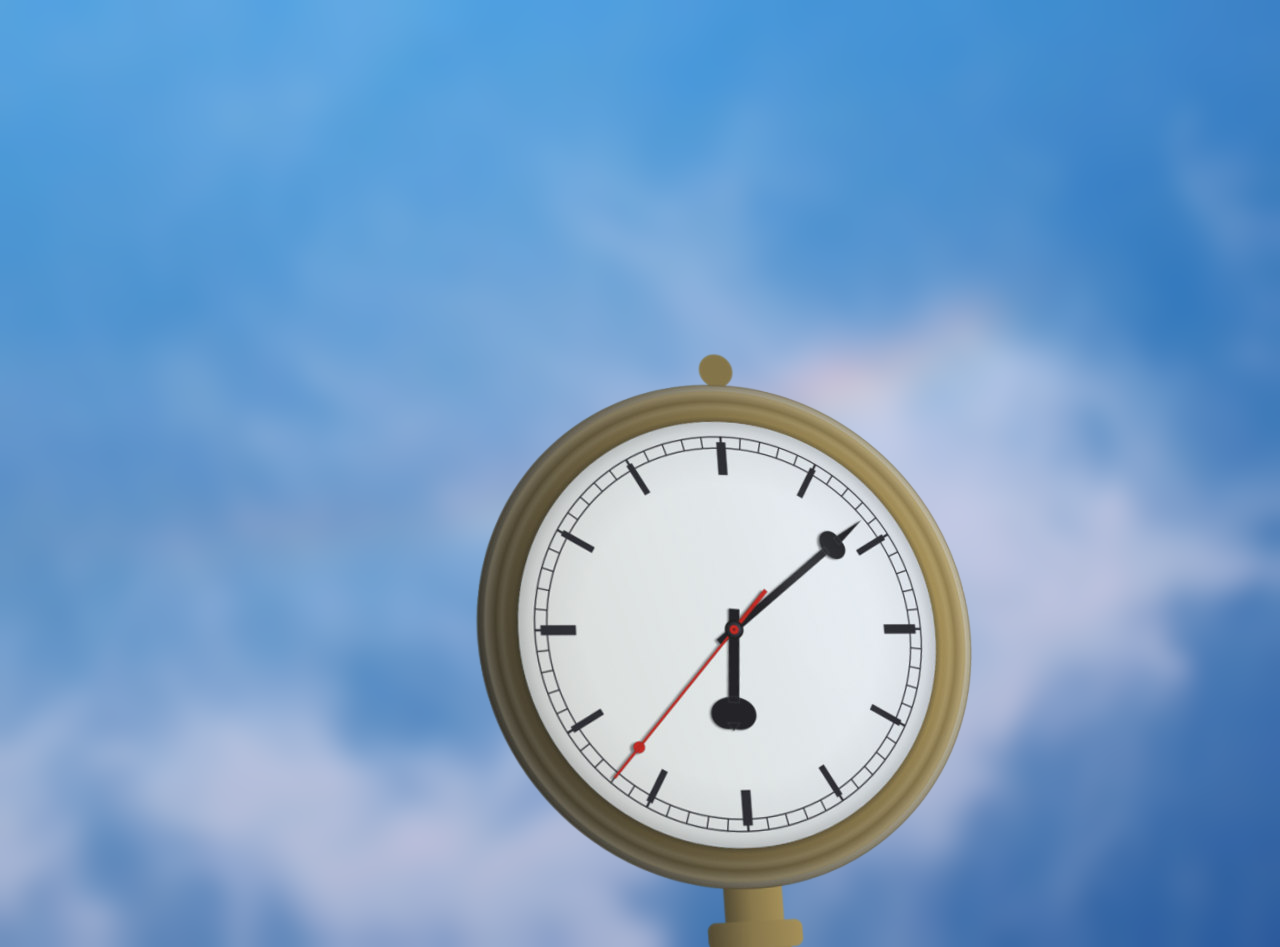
6:08:37
